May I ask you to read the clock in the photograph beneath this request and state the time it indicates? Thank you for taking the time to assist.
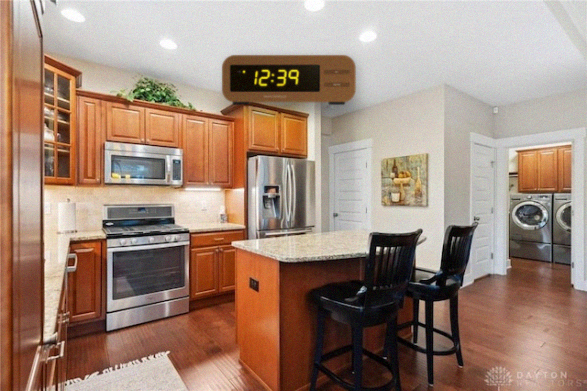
12:39
